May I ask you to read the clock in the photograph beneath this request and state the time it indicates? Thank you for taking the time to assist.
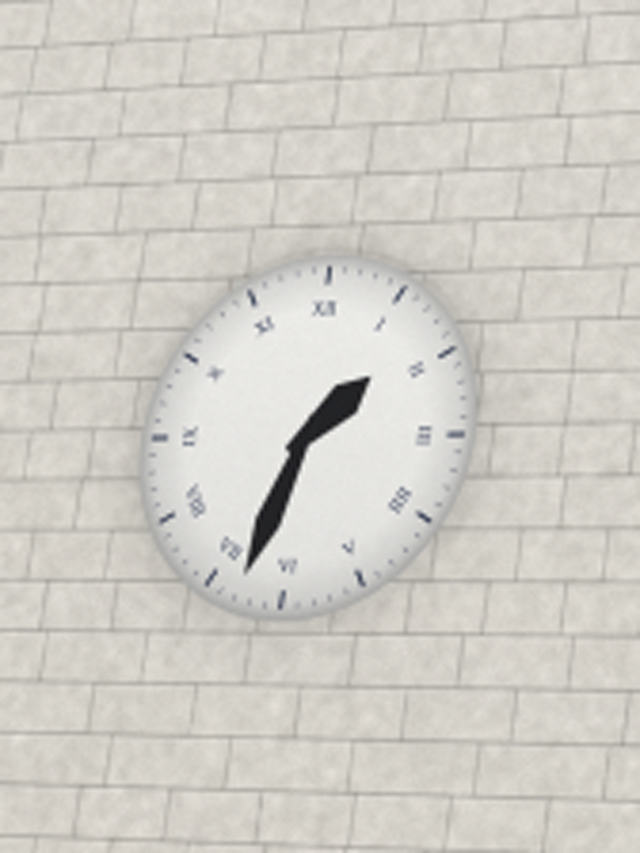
1:33
